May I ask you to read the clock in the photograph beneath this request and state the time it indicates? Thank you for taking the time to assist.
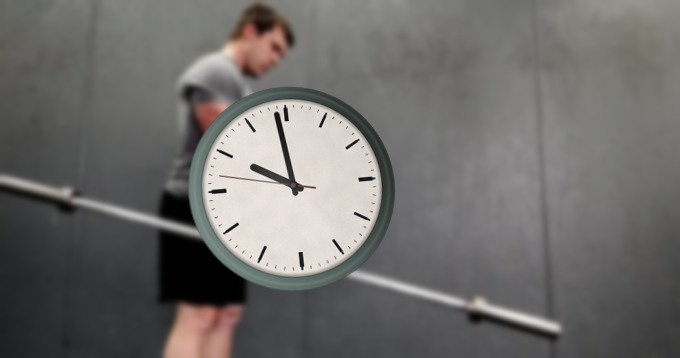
9:58:47
